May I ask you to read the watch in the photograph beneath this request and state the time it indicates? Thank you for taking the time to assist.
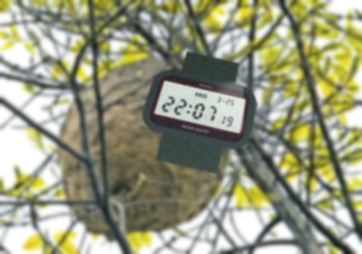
22:07:19
